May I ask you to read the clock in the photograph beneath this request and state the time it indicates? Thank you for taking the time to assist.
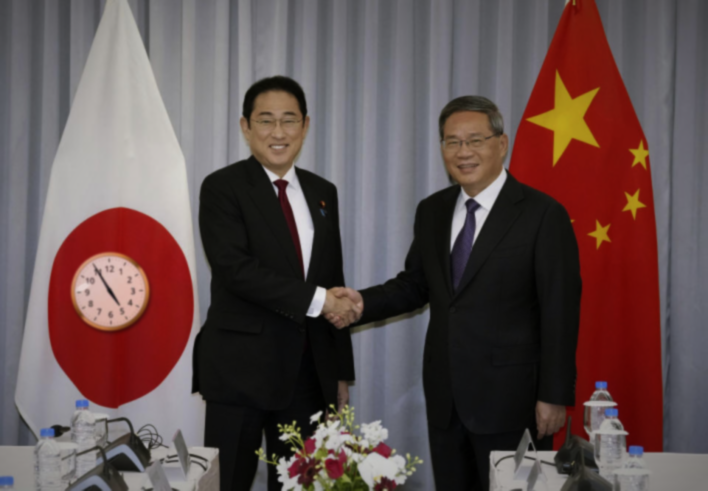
4:55
